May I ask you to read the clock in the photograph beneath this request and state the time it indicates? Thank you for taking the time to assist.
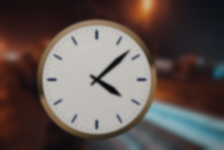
4:08
